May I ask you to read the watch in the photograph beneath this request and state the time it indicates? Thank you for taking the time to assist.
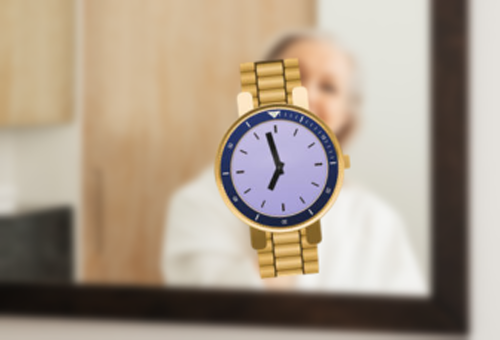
6:58
